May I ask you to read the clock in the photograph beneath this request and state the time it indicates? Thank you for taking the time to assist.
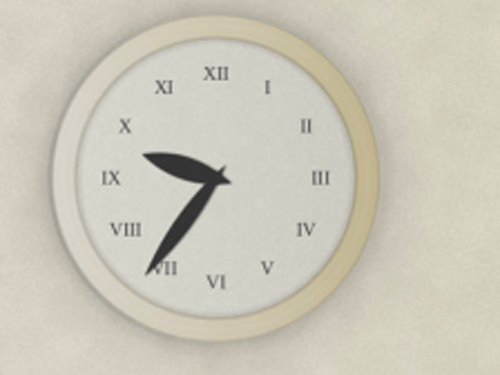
9:36
